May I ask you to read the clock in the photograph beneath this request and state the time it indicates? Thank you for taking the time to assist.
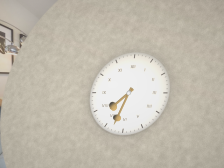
7:33
